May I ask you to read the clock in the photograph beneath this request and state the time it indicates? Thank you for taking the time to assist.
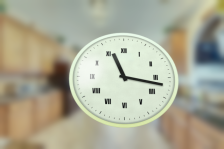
11:17
